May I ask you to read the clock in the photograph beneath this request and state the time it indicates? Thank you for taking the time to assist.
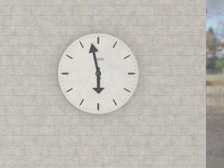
5:58
